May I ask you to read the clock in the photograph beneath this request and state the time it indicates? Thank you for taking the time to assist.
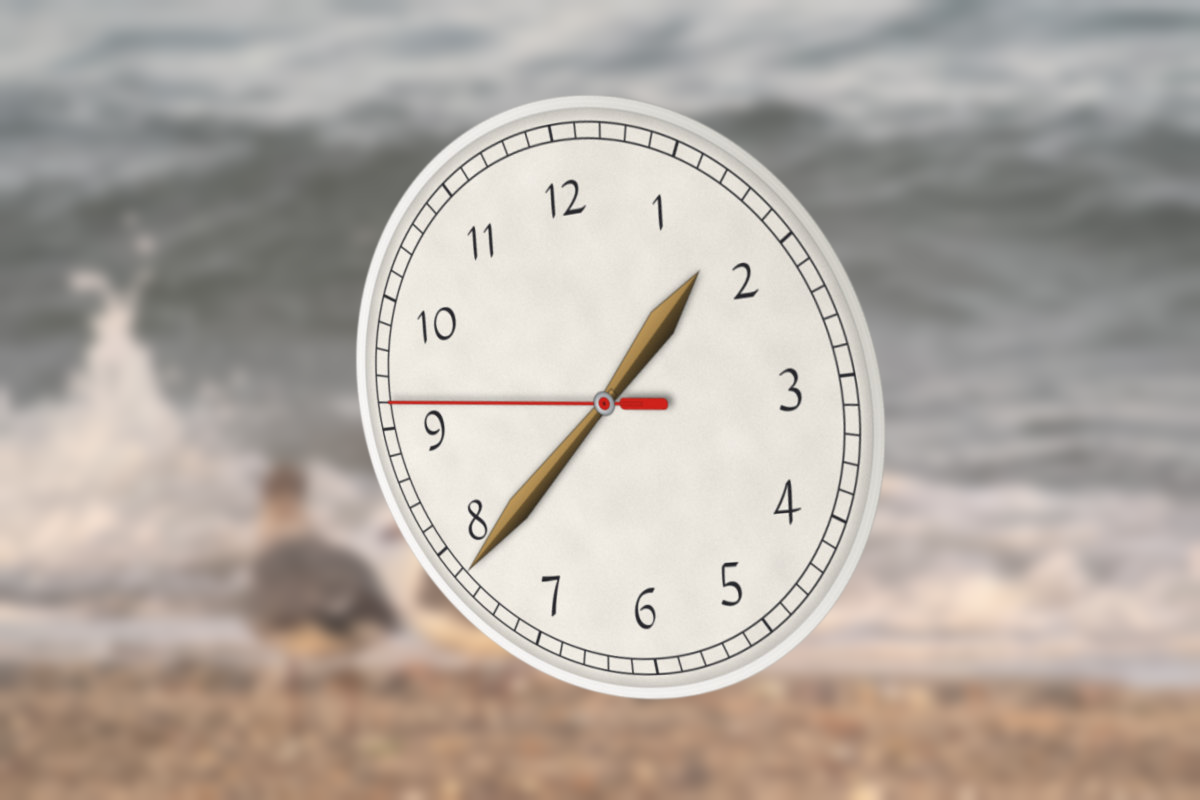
1:38:46
